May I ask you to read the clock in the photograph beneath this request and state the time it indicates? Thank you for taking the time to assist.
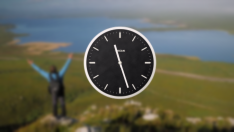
11:27
